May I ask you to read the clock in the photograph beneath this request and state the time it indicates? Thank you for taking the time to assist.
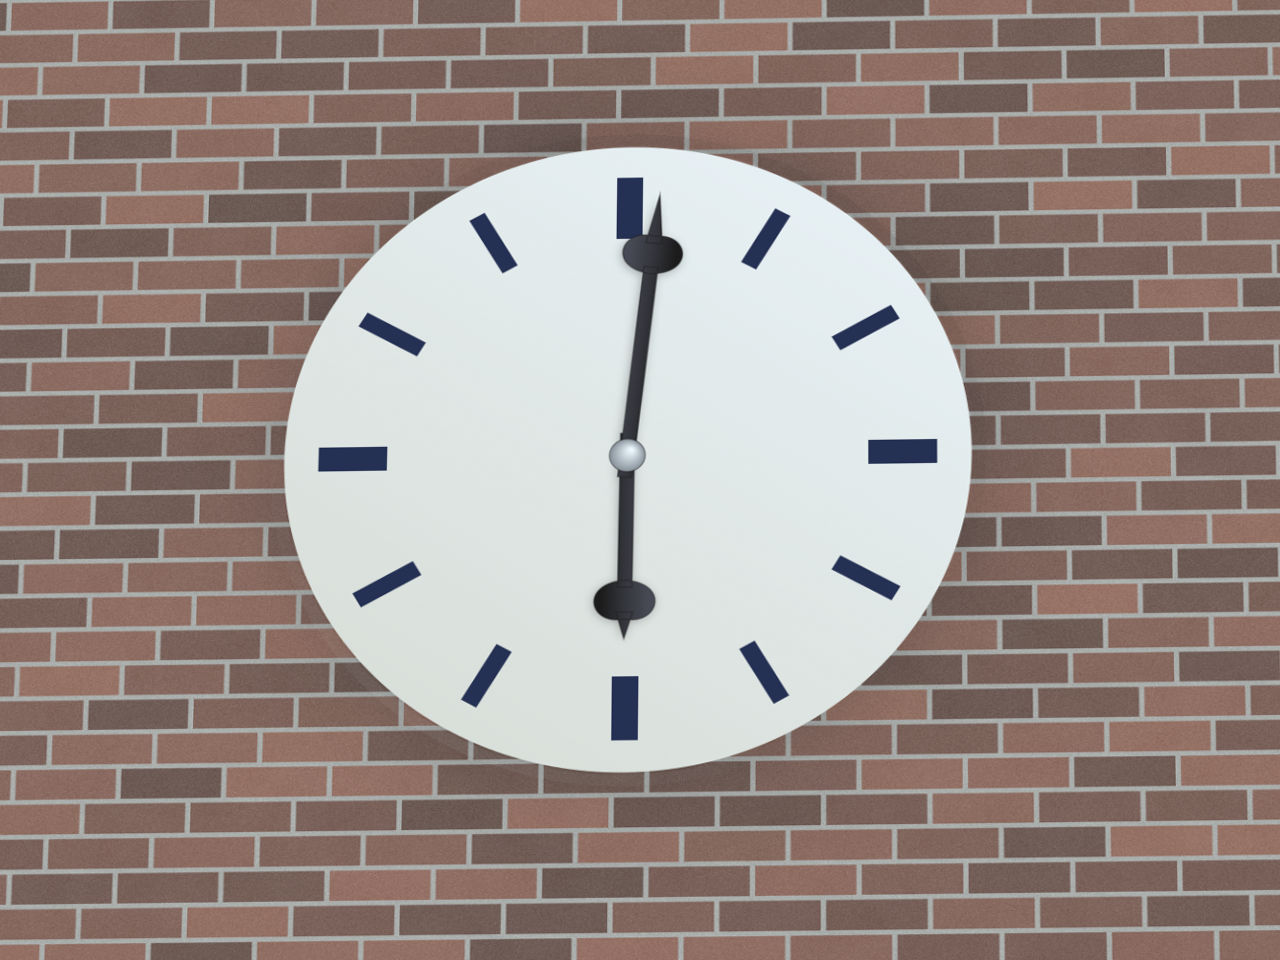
6:01
